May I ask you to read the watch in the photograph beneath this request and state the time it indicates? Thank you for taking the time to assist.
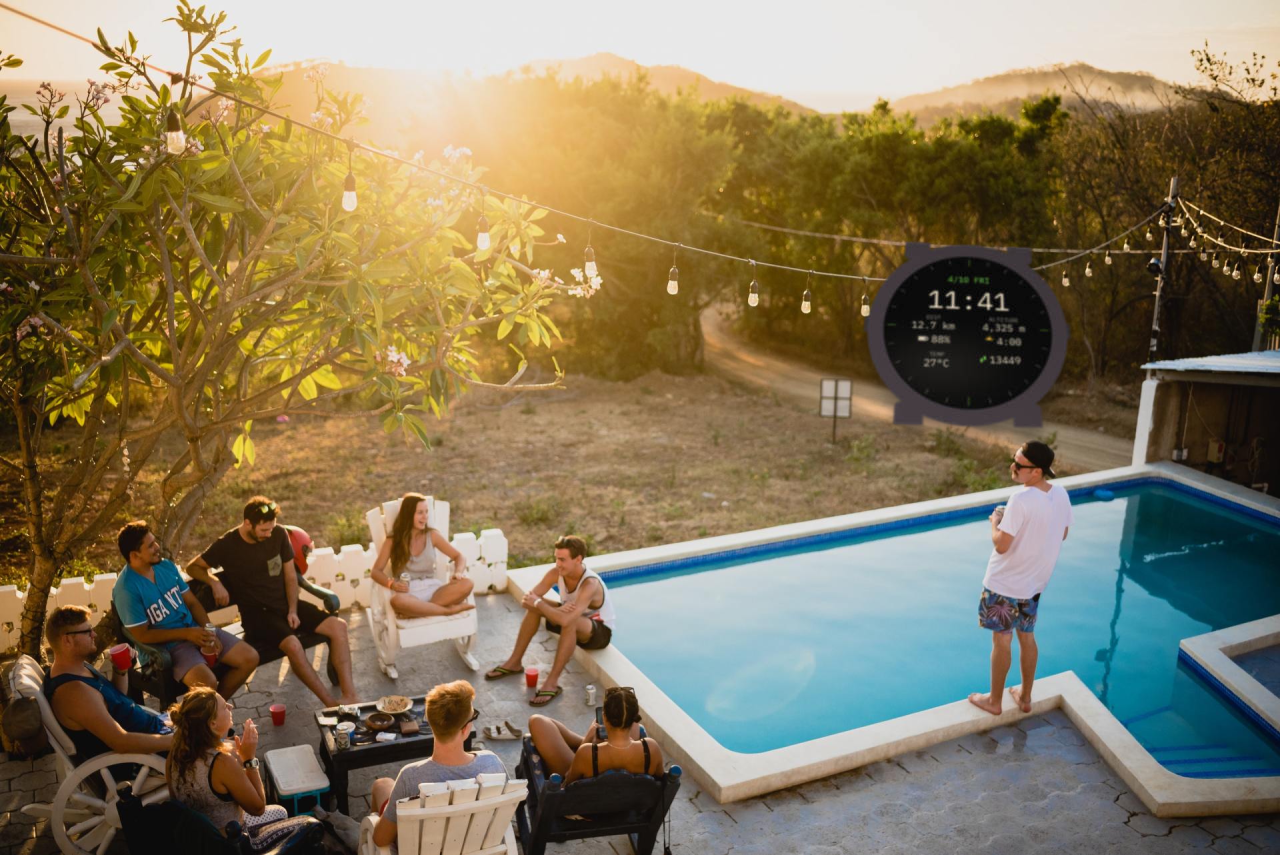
11:41
